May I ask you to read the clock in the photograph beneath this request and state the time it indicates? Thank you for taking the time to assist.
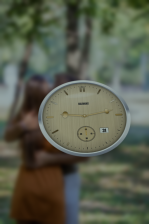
9:13
